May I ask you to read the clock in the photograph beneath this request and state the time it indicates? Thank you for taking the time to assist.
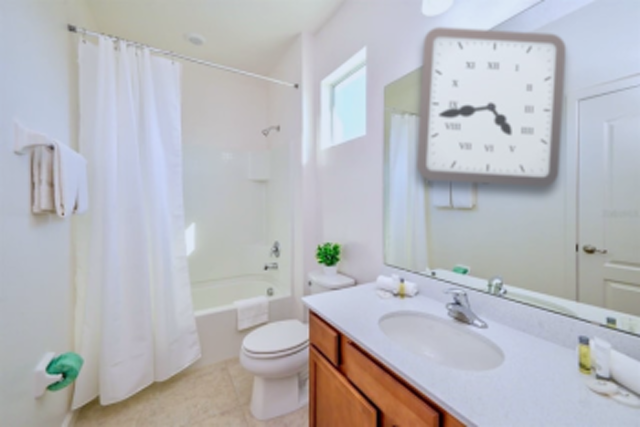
4:43
